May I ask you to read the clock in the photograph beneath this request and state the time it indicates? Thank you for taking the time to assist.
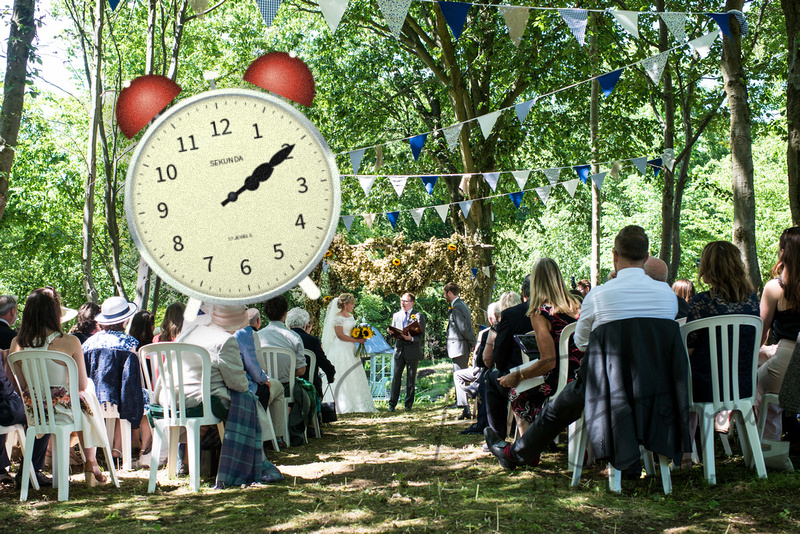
2:10
